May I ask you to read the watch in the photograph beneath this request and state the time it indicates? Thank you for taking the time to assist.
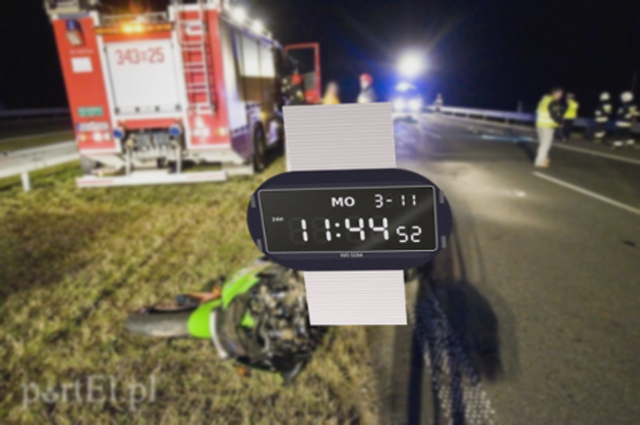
11:44:52
